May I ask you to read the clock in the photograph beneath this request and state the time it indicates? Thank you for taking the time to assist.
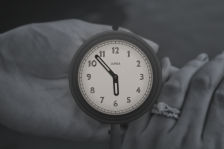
5:53
